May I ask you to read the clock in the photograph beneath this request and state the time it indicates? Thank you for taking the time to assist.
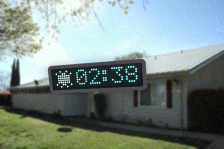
2:38
